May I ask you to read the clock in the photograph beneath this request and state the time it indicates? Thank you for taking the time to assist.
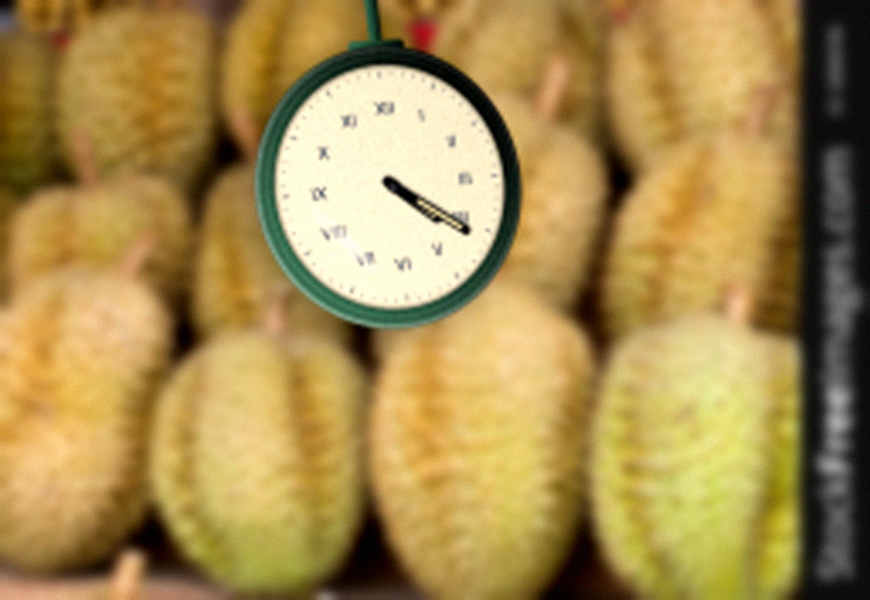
4:21
